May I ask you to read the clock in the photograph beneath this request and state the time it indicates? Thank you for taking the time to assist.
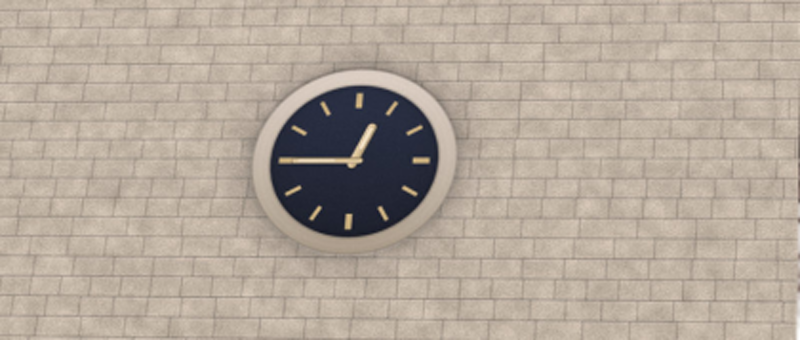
12:45
